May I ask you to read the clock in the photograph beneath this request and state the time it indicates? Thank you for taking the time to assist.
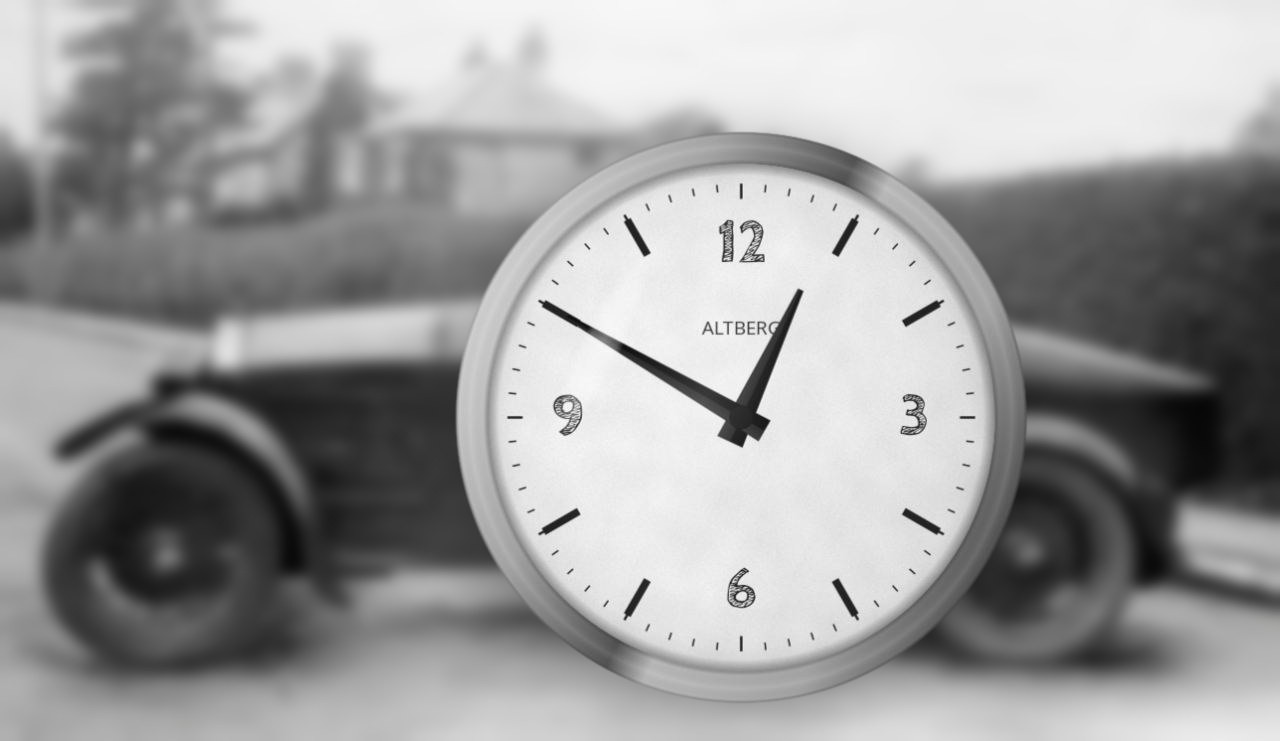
12:50
